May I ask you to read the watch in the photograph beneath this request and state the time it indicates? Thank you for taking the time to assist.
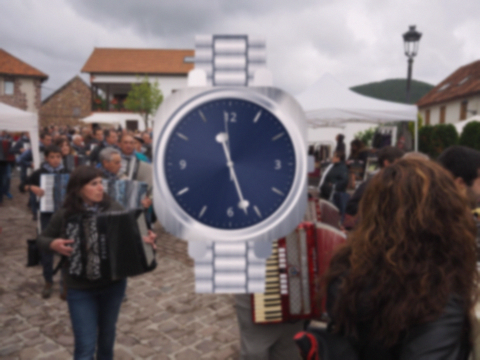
11:26:59
